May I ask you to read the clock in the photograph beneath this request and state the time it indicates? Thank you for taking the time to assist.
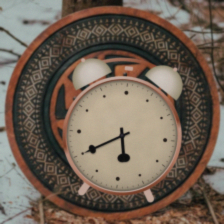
5:40
